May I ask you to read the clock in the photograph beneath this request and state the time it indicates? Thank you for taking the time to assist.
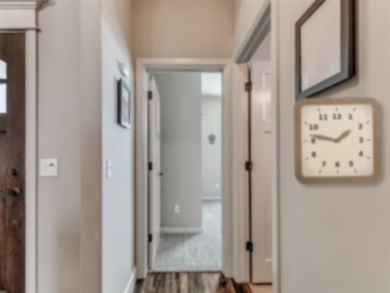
1:47
